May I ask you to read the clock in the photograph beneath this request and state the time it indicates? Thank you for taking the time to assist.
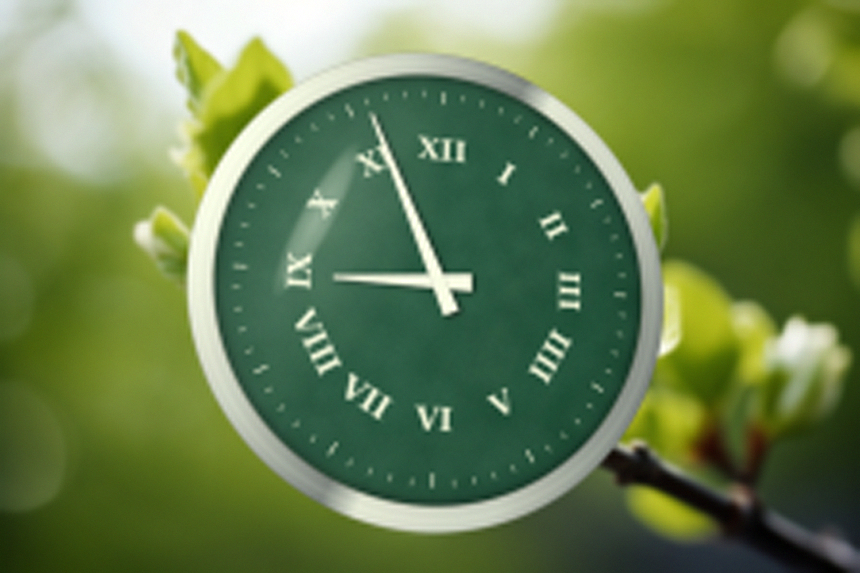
8:56
